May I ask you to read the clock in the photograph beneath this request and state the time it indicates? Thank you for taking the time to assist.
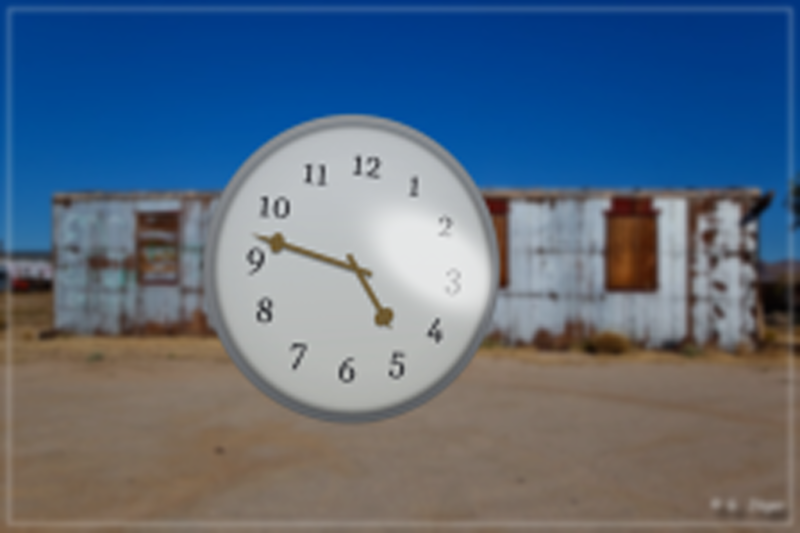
4:47
